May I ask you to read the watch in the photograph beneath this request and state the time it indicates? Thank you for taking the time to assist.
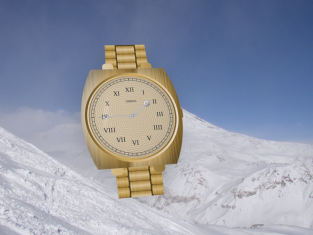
1:45
